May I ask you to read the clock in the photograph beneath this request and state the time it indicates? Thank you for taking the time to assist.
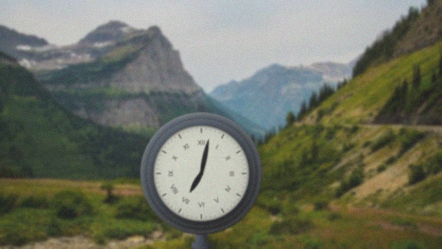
7:02
